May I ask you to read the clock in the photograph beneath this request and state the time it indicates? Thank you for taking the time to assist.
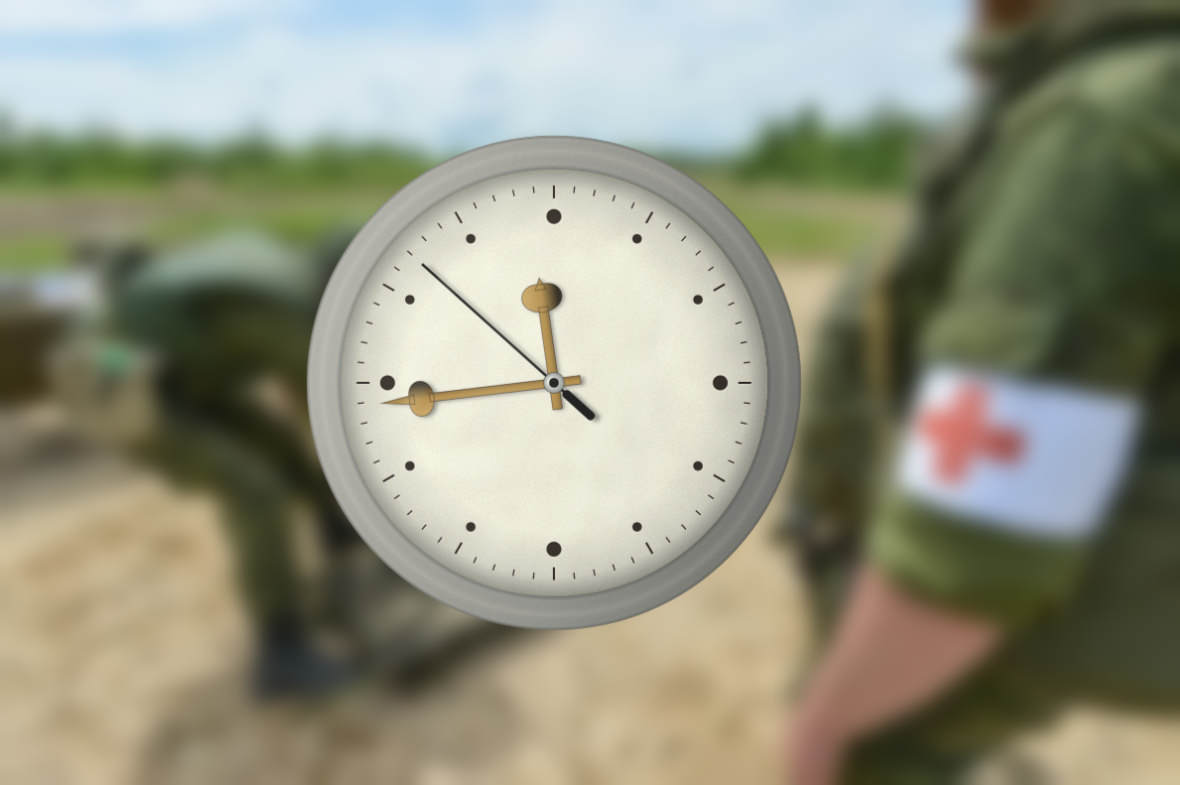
11:43:52
